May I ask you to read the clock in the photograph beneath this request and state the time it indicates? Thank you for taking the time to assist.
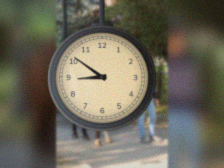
8:51
